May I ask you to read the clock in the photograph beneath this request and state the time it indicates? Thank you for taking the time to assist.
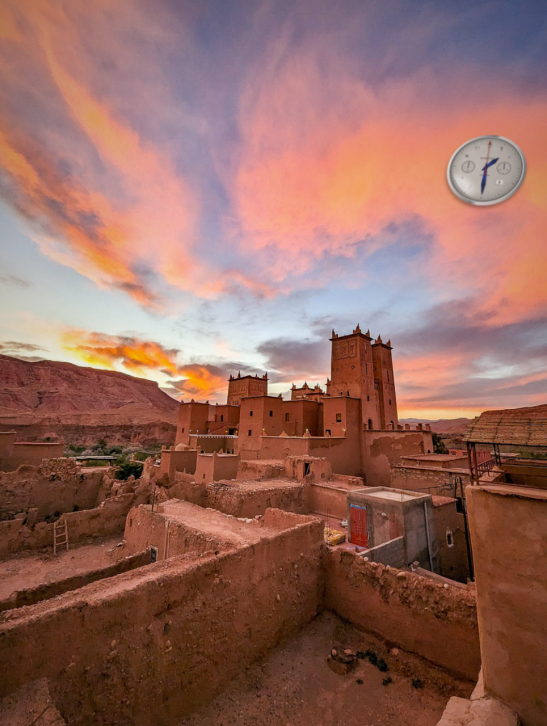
1:30
